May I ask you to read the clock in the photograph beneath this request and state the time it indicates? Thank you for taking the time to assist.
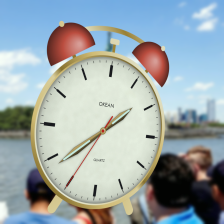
1:38:35
